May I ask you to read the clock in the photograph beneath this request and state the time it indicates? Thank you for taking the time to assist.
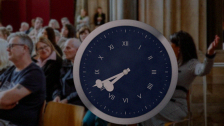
7:41
